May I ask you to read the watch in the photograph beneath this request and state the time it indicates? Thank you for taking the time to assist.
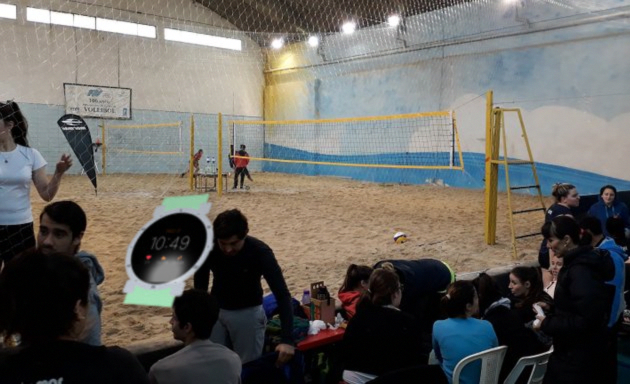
10:49
